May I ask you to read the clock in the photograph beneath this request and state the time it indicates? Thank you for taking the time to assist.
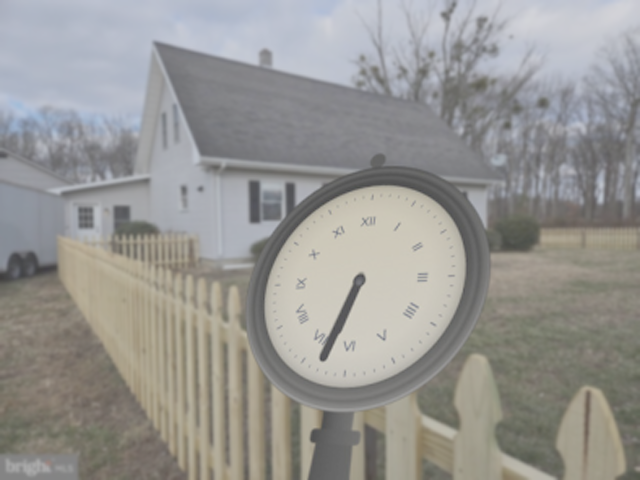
6:33
